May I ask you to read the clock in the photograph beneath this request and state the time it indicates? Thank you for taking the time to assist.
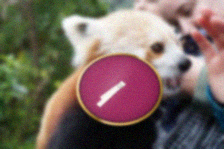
7:37
